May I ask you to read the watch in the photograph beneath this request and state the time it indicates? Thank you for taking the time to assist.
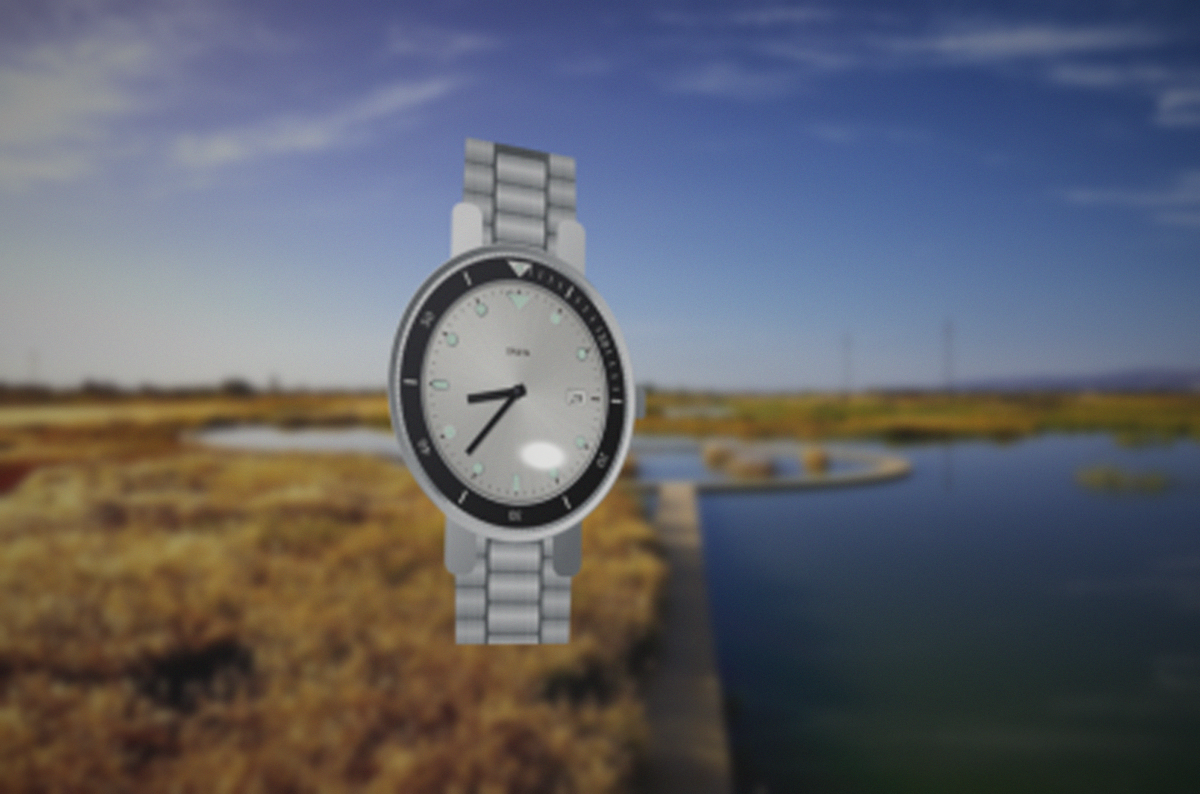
8:37
